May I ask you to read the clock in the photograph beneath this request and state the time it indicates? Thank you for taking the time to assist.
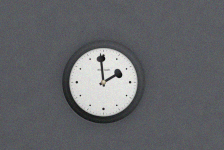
1:59
